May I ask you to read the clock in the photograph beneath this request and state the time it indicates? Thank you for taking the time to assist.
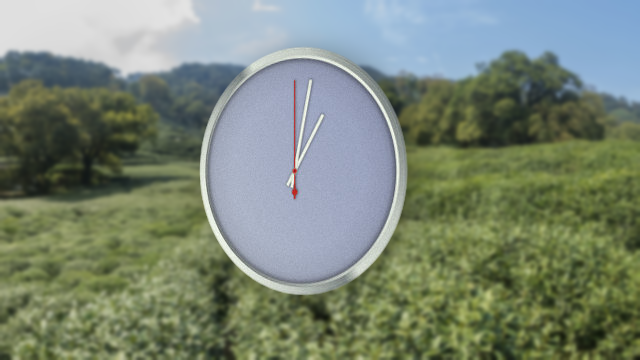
1:02:00
